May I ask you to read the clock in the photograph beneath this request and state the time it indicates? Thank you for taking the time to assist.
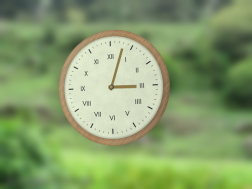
3:03
